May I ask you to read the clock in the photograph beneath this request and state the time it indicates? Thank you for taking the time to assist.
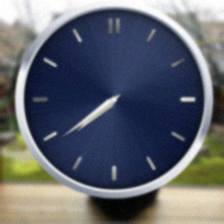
7:39
